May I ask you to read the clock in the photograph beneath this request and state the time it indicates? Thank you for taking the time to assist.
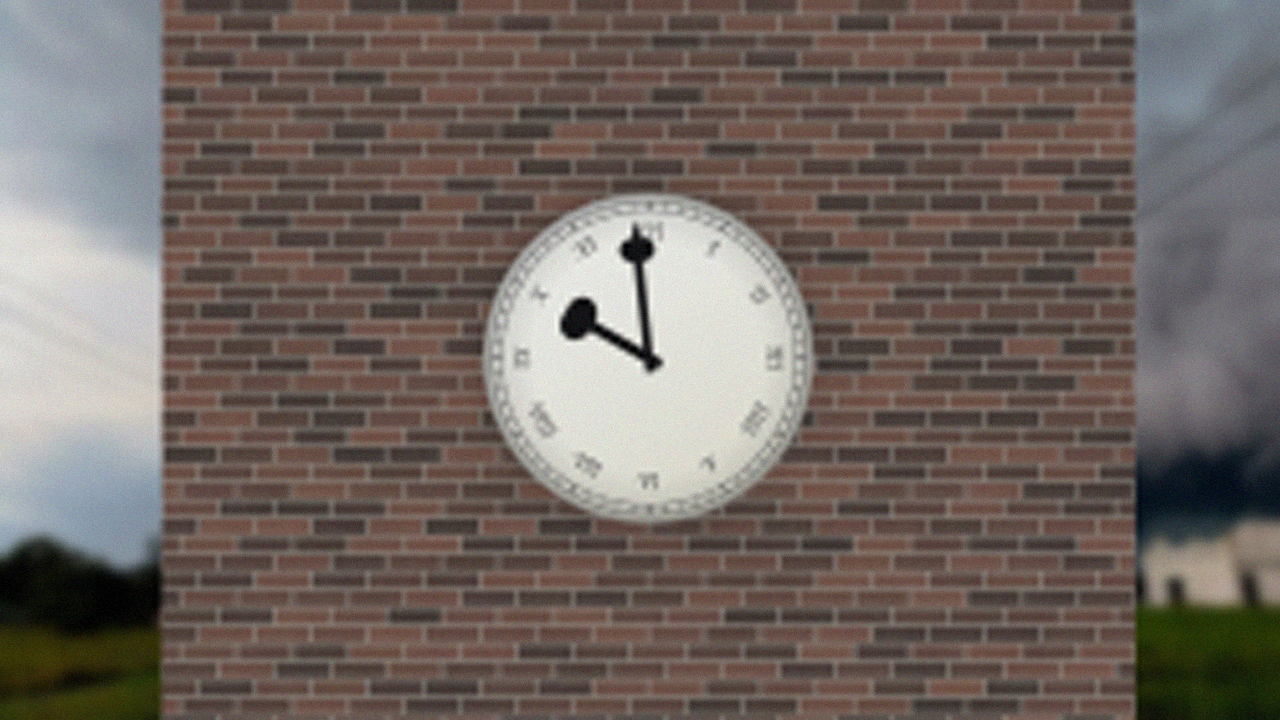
9:59
